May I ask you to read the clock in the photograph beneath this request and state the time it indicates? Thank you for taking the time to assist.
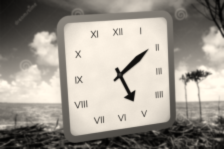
5:09
